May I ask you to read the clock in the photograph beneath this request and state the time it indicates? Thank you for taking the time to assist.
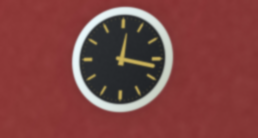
12:17
